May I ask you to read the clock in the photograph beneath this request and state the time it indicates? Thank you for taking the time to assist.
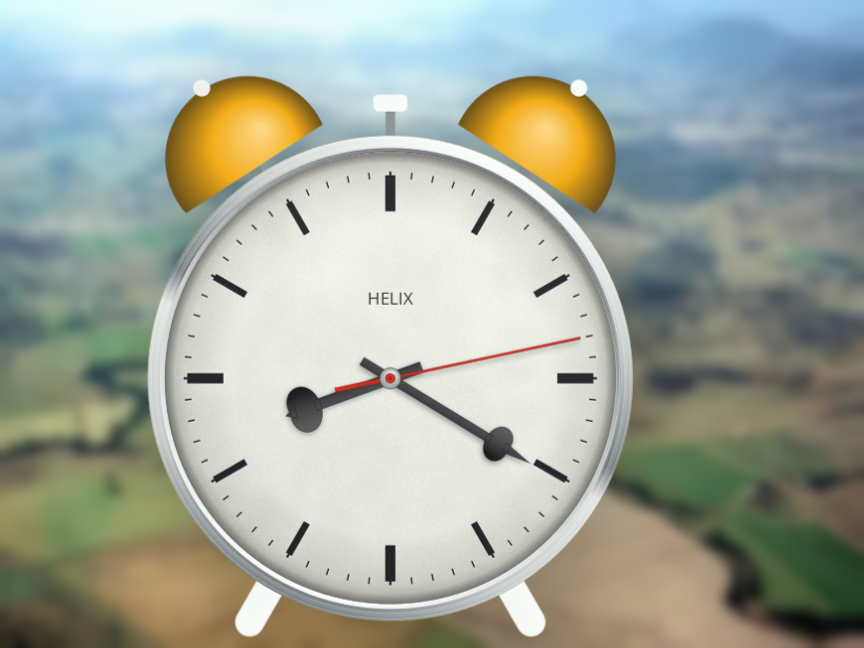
8:20:13
